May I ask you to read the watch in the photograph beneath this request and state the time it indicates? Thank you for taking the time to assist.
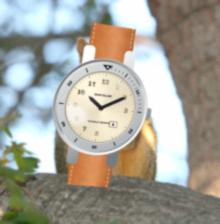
10:10
